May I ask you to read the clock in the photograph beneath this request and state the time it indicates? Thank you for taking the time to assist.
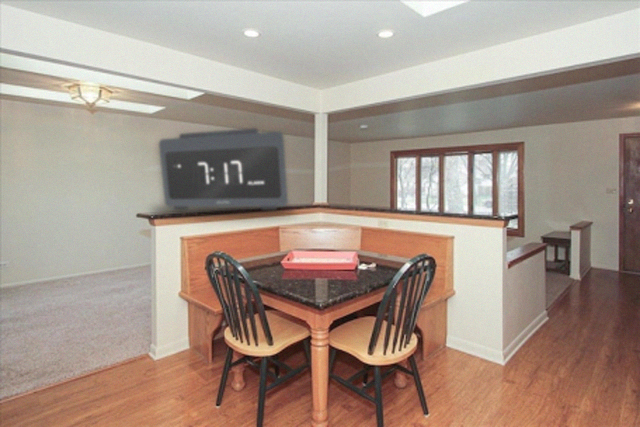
7:17
